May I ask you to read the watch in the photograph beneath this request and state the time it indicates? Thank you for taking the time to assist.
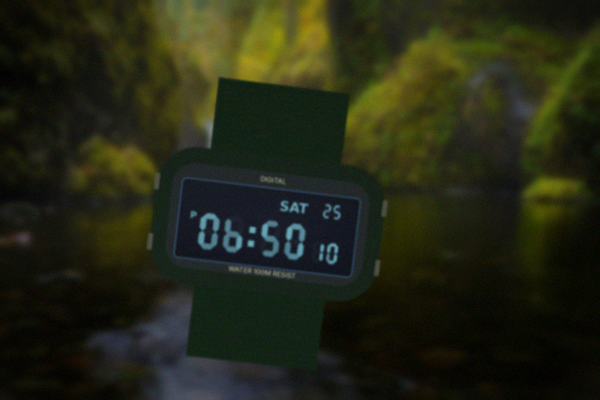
6:50:10
